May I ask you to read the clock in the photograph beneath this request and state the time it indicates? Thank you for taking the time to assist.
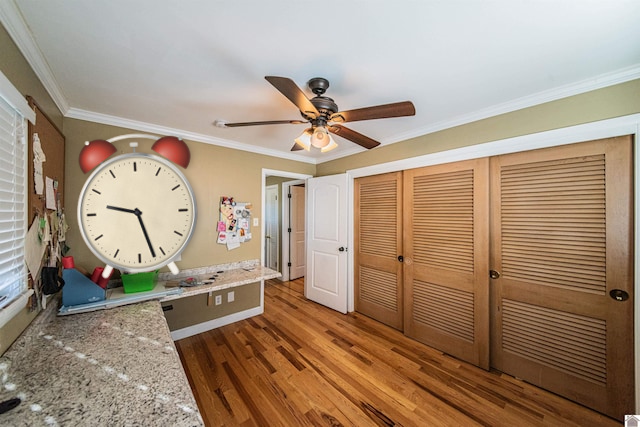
9:27
